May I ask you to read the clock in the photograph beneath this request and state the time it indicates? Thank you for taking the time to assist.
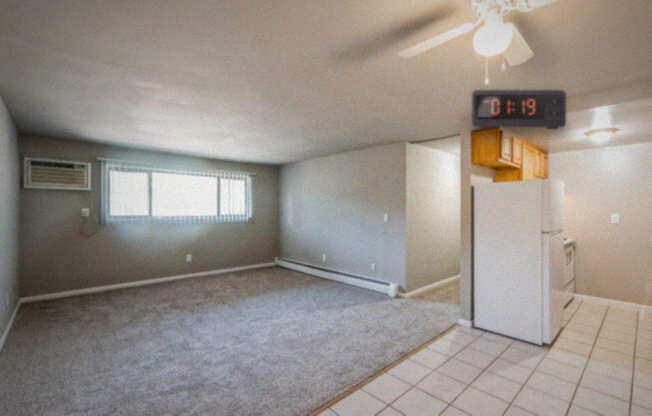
1:19
